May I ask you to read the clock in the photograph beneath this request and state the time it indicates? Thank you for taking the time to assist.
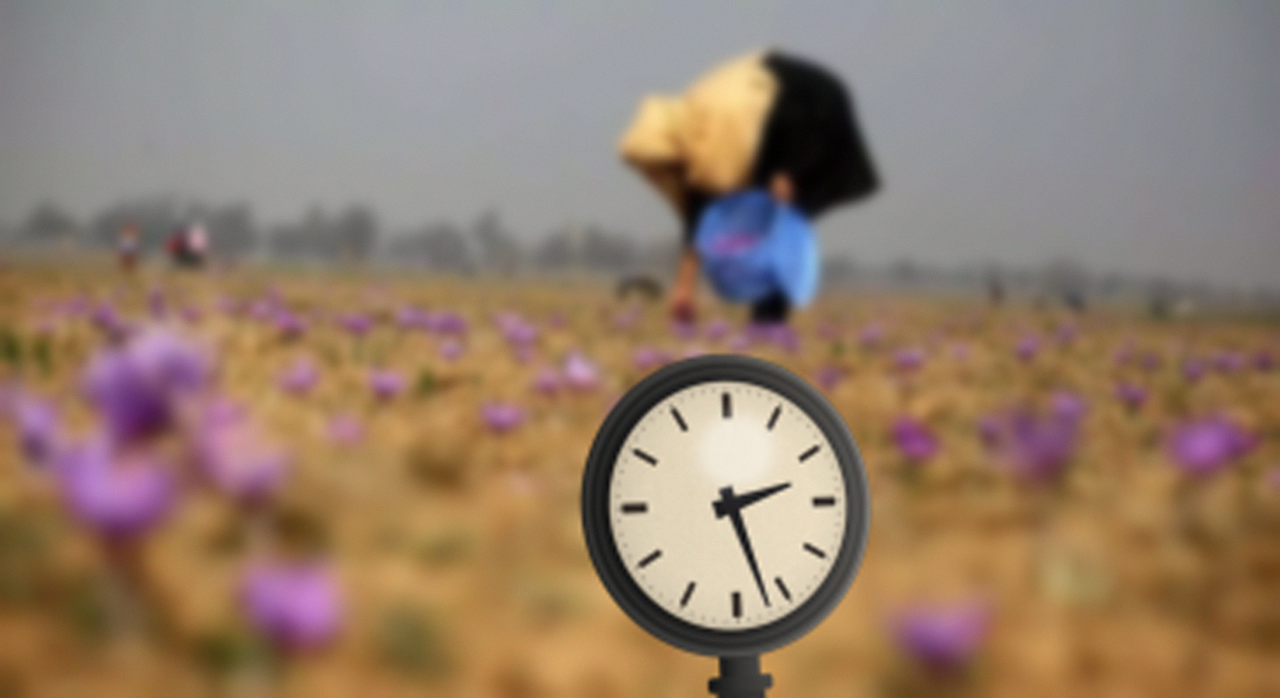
2:27
